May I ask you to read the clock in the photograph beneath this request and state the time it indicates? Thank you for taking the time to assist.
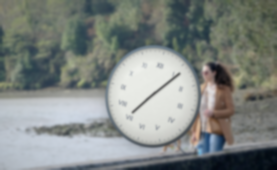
7:06
